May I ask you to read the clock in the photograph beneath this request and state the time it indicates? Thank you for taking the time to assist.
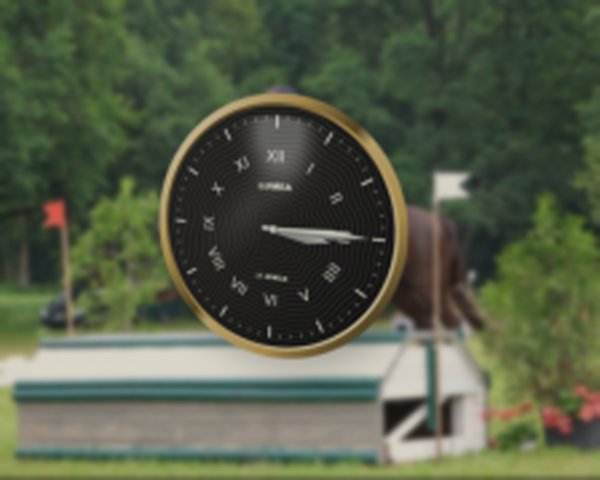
3:15
